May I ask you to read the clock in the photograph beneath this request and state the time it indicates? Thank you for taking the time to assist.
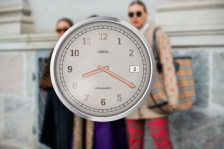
8:20
